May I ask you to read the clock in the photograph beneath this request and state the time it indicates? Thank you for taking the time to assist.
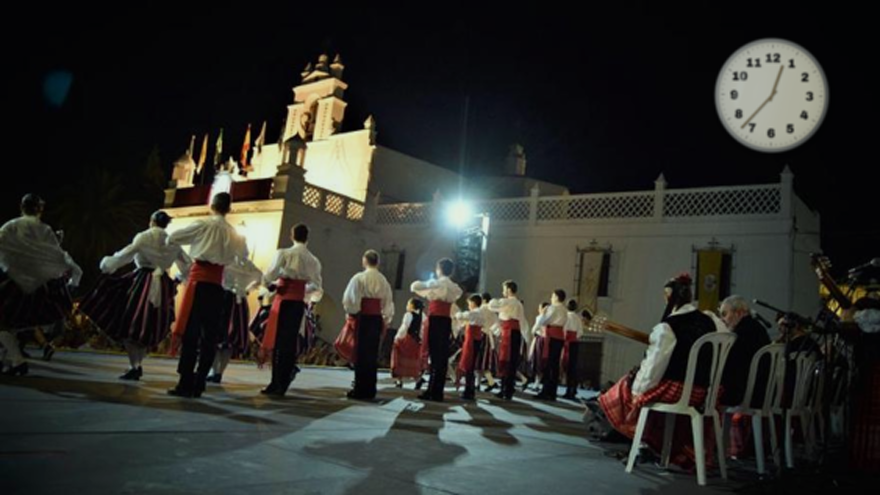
12:37
